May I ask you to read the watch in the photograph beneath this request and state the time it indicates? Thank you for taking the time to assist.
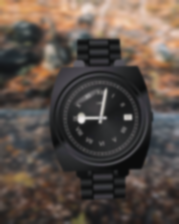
9:02
